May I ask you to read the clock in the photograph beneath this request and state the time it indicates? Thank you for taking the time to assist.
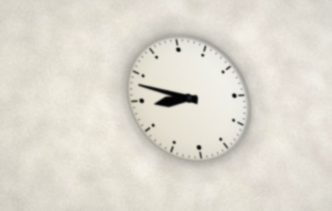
8:48
